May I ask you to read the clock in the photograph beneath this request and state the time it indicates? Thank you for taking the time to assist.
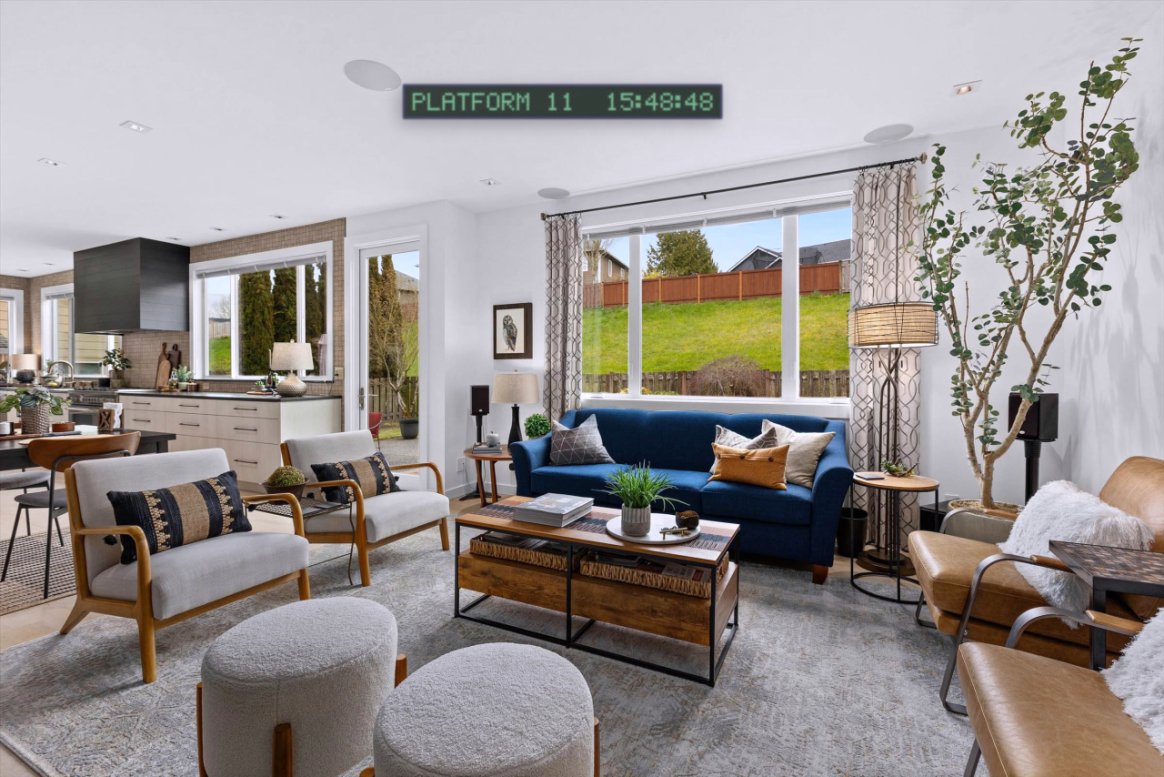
15:48:48
